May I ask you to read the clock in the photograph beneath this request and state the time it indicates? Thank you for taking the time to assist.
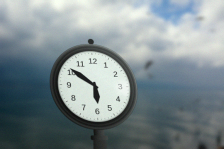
5:51
